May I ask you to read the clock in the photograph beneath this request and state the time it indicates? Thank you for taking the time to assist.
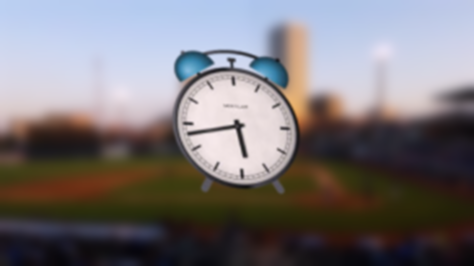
5:43
